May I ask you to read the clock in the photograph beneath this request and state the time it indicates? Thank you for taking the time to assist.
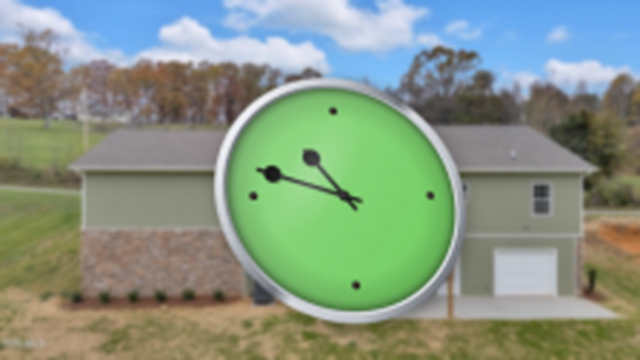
10:48
